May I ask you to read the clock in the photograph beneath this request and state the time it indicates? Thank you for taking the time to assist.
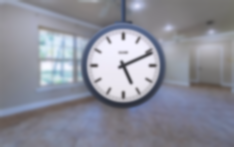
5:11
